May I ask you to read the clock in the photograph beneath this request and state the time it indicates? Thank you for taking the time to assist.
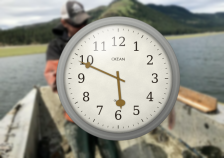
5:49
